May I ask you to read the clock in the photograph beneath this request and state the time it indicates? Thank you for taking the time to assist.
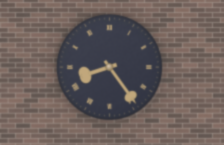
8:24
